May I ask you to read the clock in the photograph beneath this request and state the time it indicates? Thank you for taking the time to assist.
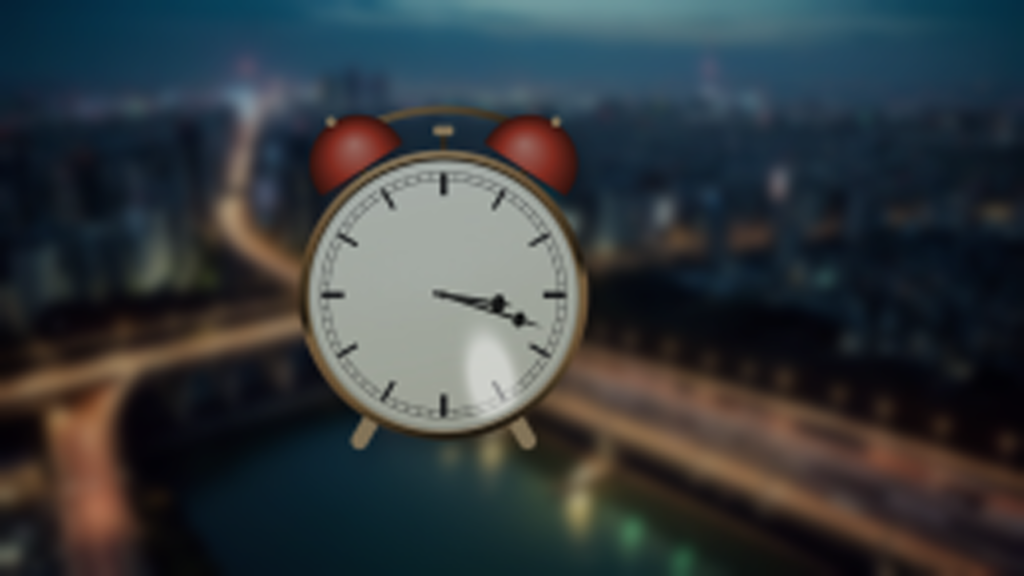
3:18
